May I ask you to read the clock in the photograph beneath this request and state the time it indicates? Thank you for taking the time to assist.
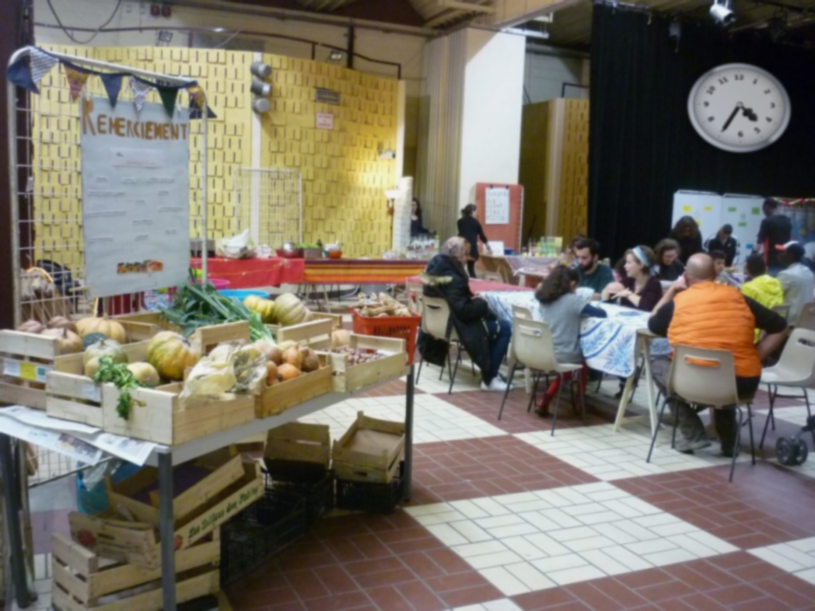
4:35
